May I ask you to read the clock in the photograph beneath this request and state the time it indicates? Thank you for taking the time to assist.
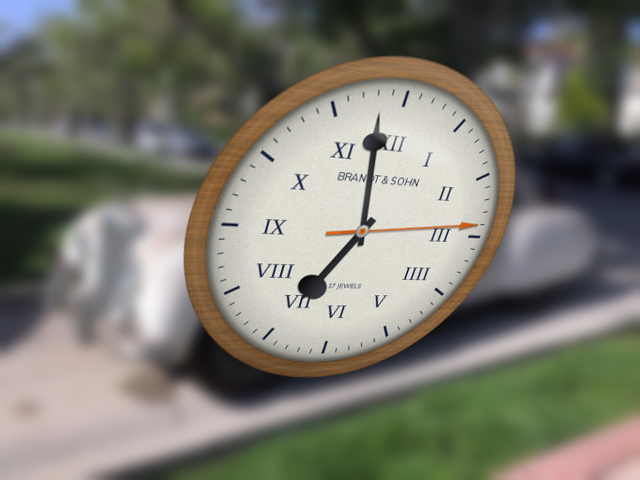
6:58:14
